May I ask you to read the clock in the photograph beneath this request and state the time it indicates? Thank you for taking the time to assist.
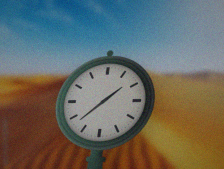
1:38
